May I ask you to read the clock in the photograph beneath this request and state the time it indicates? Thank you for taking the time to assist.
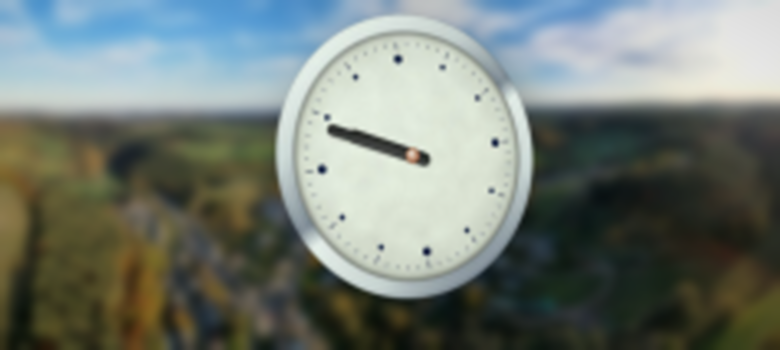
9:49
